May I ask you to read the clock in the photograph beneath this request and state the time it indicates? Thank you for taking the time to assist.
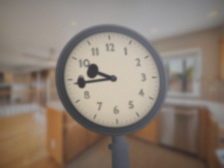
9:44
